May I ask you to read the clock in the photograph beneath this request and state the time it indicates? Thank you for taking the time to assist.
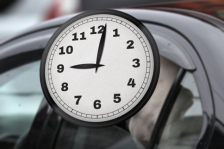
9:02
